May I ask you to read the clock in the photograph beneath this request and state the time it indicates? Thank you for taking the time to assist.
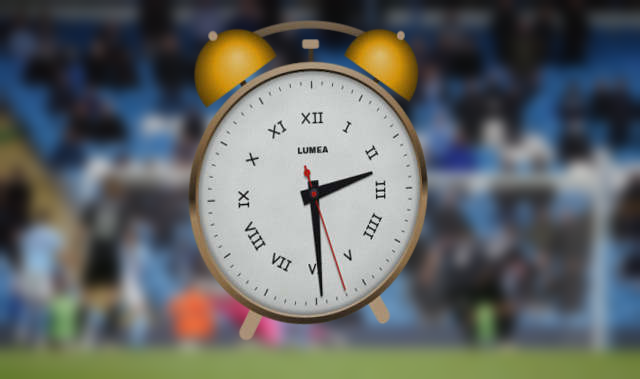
2:29:27
